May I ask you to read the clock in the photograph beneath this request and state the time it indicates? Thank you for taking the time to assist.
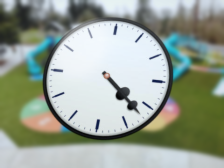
4:22
